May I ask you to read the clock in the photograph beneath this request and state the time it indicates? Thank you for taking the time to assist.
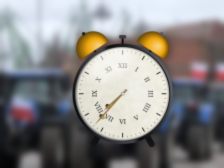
7:37
